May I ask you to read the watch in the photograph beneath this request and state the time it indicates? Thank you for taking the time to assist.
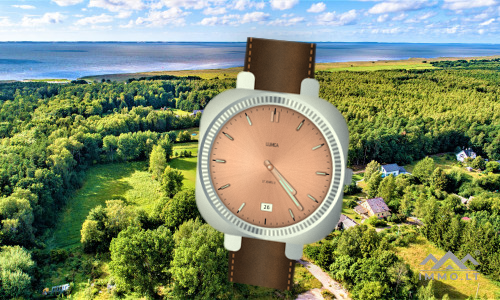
4:23
